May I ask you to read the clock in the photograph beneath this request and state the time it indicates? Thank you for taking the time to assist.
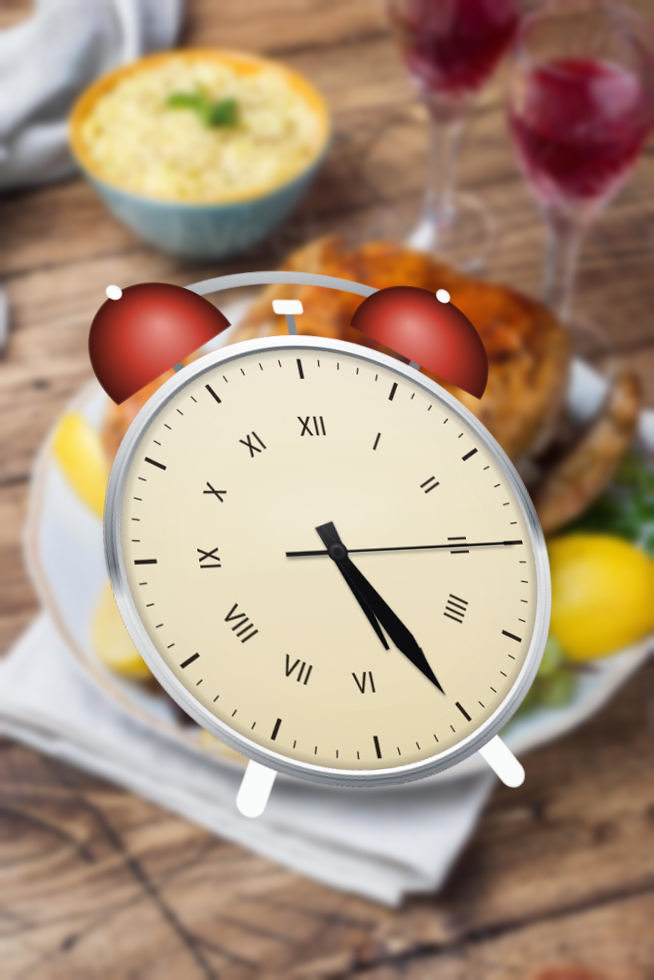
5:25:15
